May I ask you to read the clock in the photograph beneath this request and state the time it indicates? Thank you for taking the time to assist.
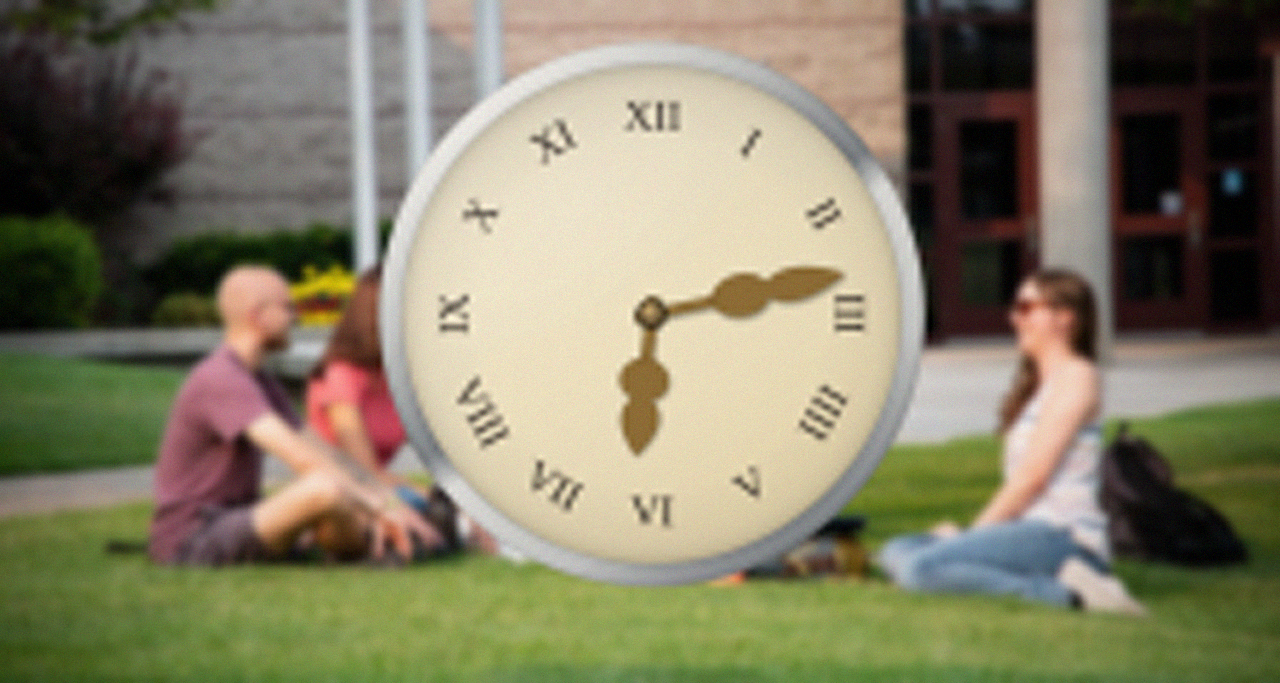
6:13
